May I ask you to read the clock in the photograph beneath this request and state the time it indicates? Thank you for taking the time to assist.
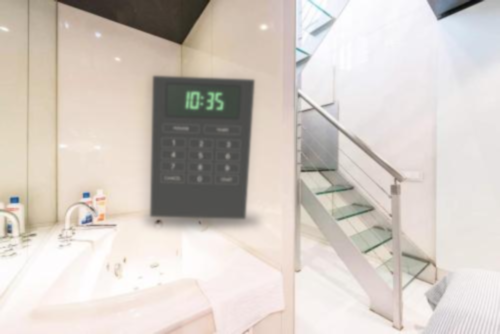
10:35
